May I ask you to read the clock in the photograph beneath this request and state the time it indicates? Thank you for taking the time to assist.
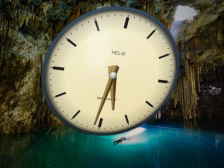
5:31
